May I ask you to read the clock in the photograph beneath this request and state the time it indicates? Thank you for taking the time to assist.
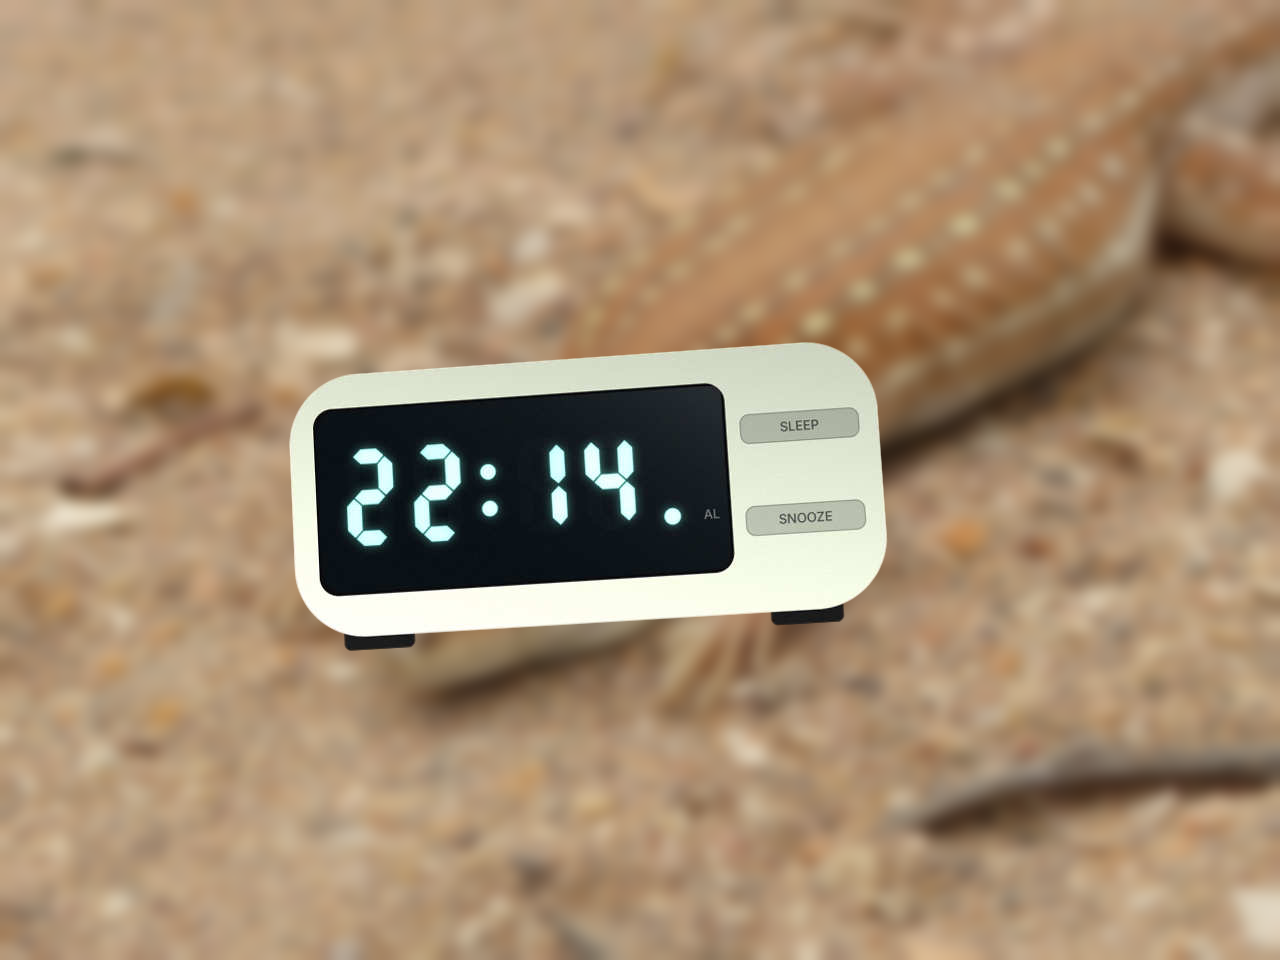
22:14
